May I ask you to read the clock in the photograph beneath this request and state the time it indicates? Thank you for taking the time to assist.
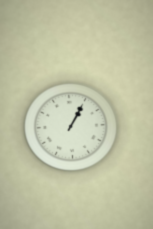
1:05
